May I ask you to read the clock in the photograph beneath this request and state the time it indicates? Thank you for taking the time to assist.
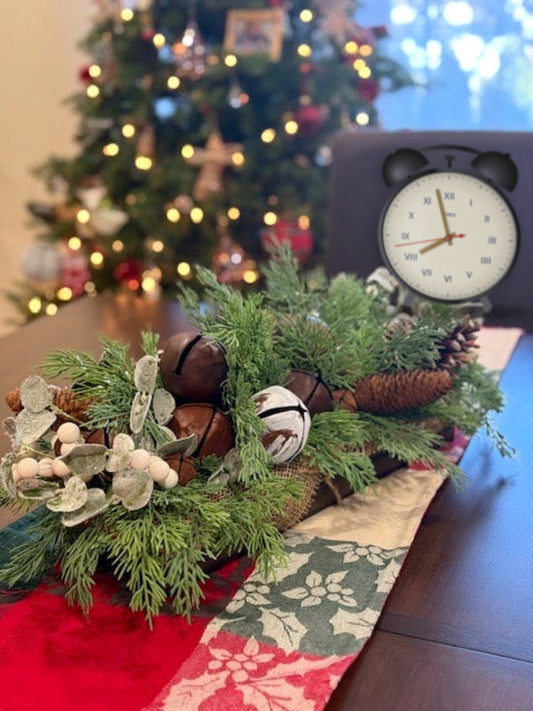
7:57:43
